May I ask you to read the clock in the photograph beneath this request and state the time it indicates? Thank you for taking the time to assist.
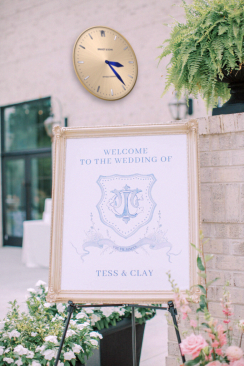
3:24
